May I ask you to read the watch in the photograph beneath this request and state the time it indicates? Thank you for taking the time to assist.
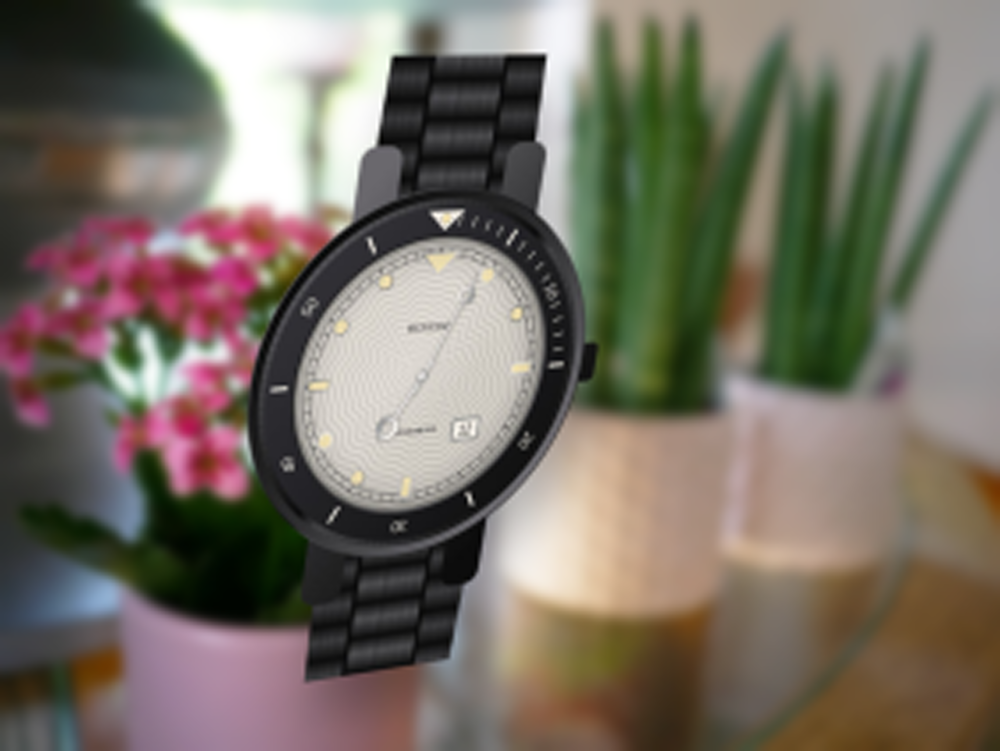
7:04
